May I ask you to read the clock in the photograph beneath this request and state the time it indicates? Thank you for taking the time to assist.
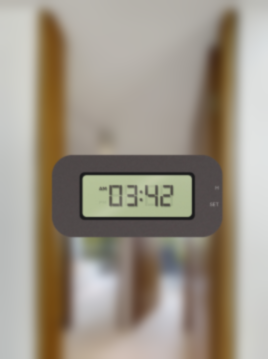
3:42
